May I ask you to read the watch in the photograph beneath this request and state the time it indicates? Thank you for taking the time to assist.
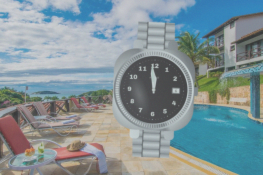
11:59
